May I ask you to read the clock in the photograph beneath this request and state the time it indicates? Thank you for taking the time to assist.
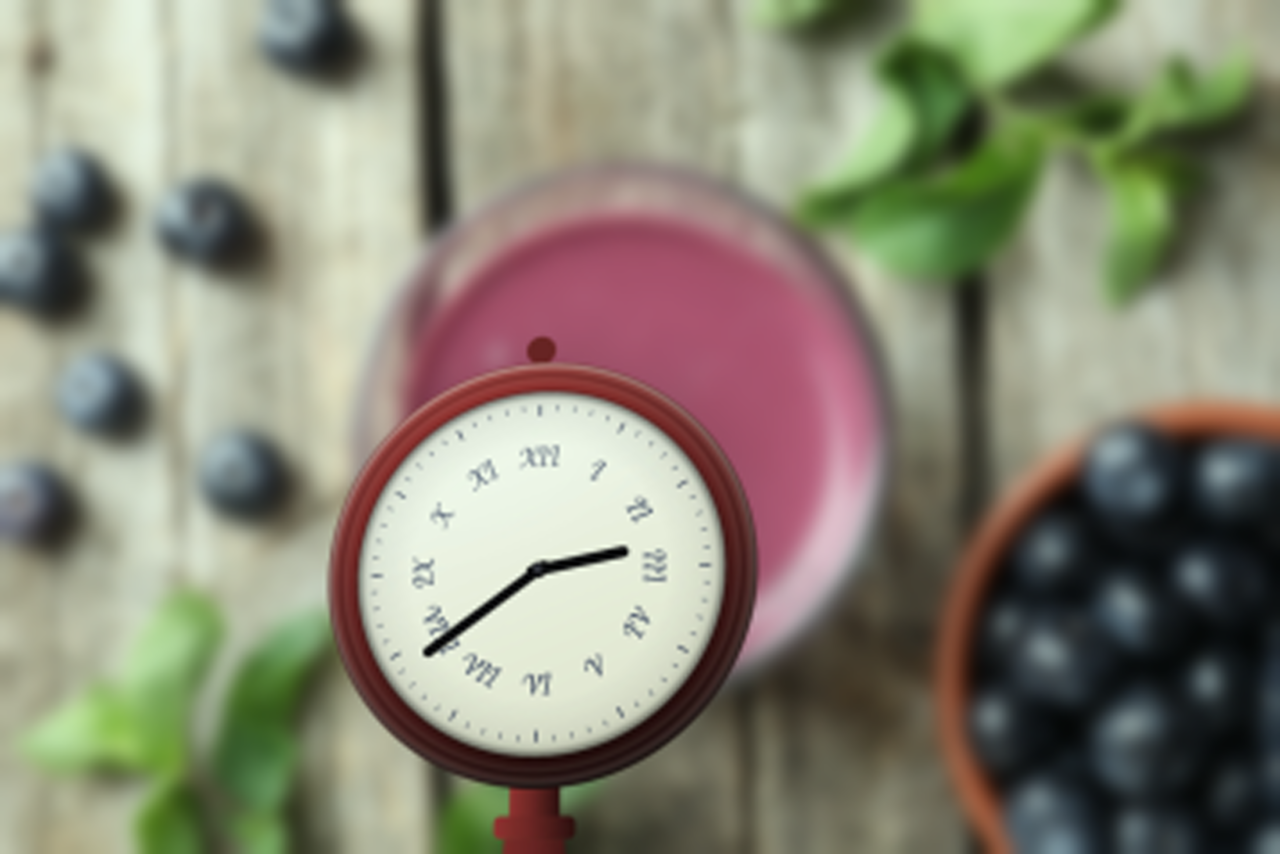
2:39
